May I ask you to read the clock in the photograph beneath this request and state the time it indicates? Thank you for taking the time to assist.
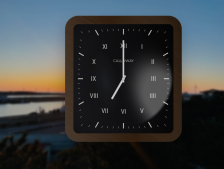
7:00
